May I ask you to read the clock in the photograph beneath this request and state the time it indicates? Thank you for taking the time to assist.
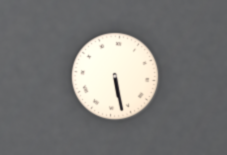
5:27
